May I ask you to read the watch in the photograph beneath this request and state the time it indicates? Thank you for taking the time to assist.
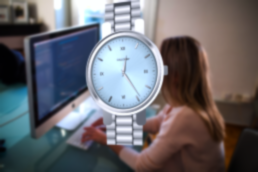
12:24
